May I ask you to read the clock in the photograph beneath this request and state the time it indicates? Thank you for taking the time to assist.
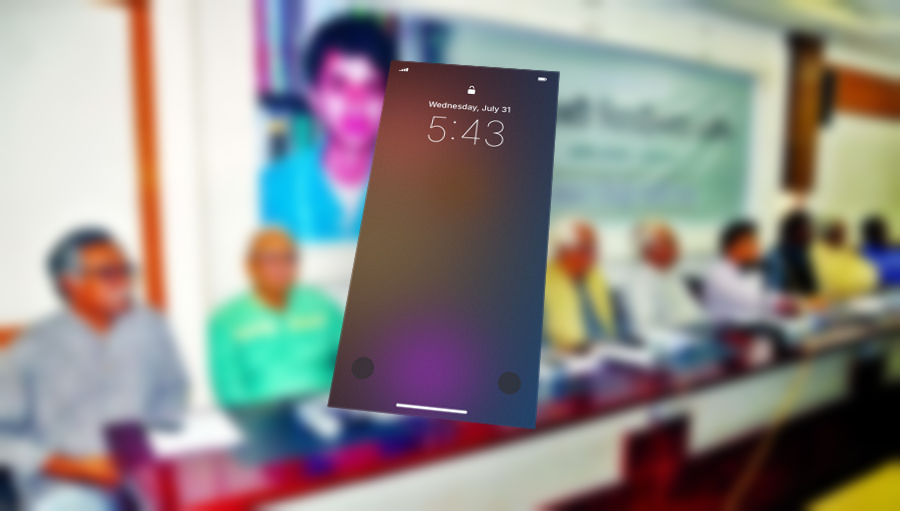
5:43
